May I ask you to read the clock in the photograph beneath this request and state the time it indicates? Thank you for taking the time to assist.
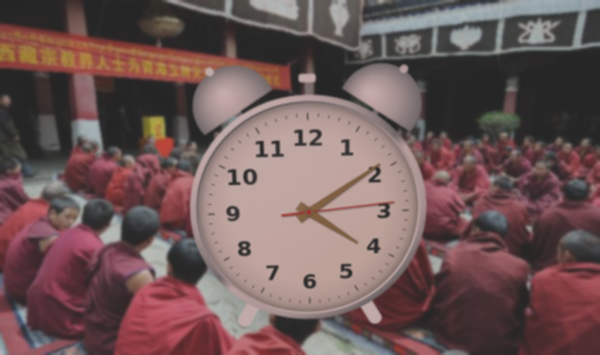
4:09:14
